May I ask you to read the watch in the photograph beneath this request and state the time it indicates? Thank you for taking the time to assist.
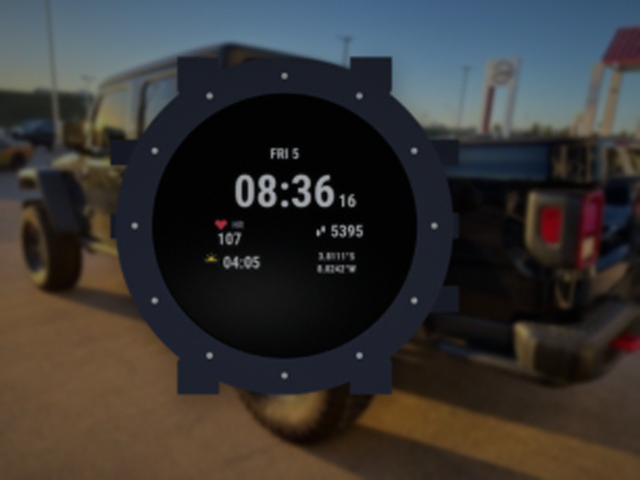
8:36:16
